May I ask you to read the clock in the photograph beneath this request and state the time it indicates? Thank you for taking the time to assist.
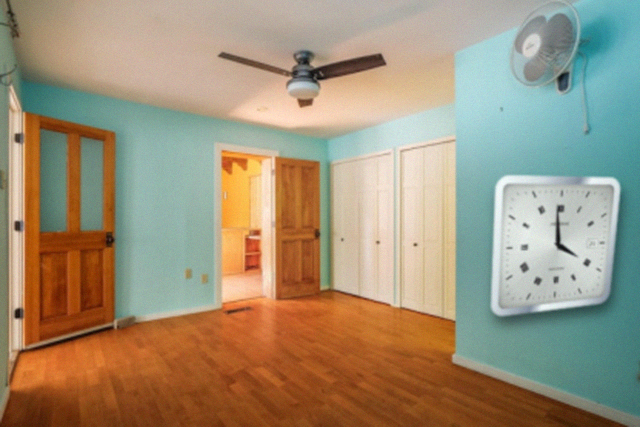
3:59
